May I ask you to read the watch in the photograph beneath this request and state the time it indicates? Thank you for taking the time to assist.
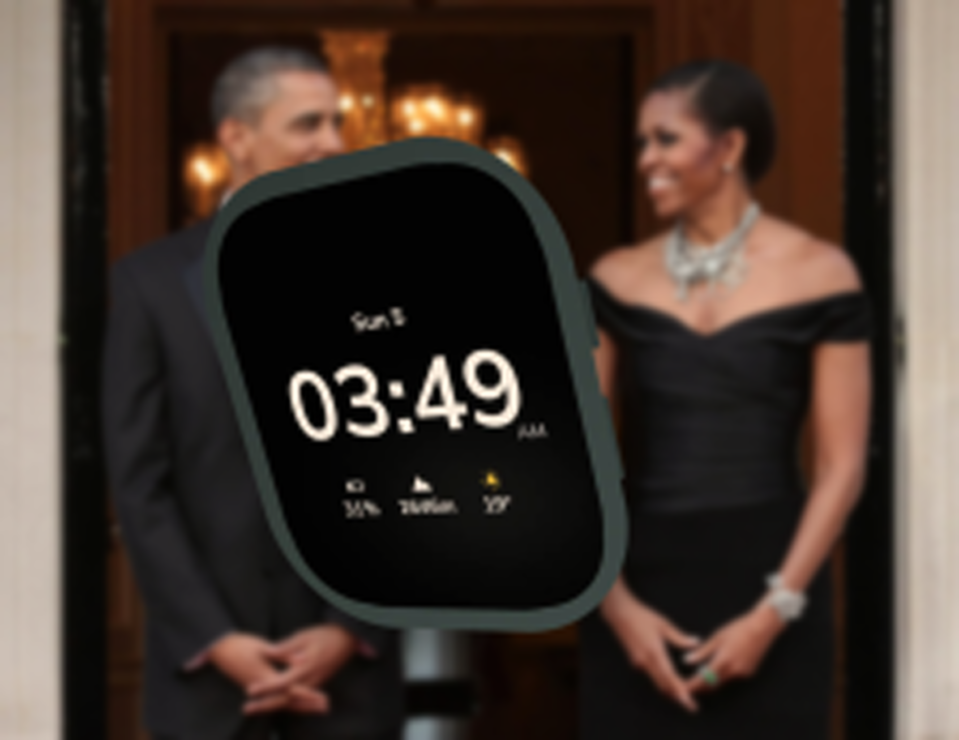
3:49
